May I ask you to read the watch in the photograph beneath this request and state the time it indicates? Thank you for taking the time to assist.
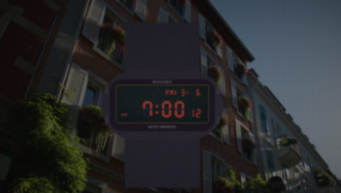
7:00
